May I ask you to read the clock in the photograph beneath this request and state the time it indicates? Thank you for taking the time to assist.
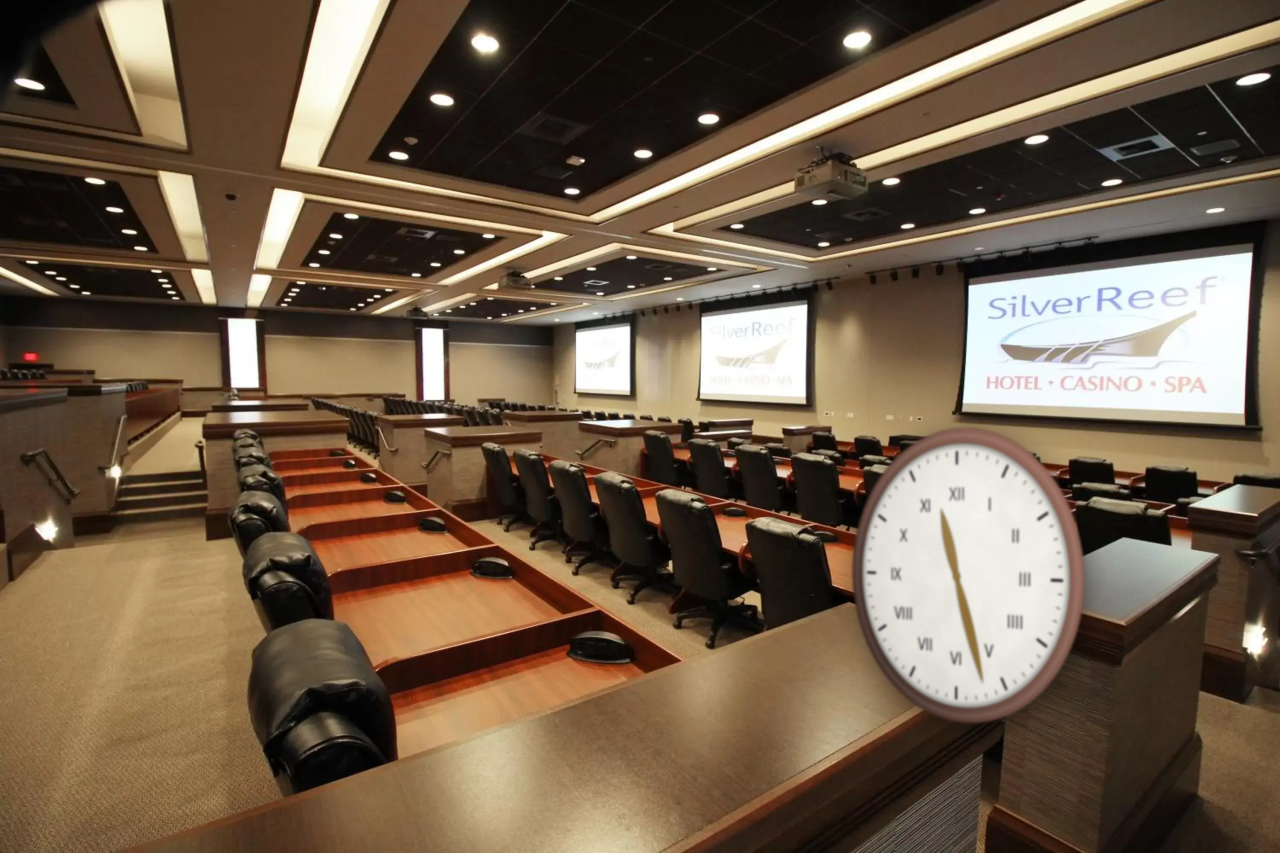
11:27
